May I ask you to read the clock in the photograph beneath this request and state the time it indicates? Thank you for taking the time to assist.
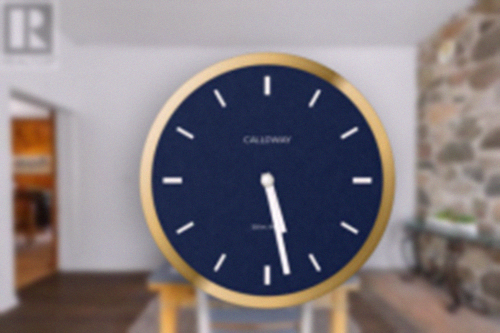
5:28
